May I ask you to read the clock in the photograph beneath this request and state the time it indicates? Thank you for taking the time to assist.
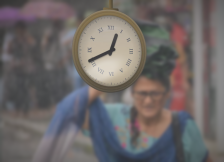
12:41
